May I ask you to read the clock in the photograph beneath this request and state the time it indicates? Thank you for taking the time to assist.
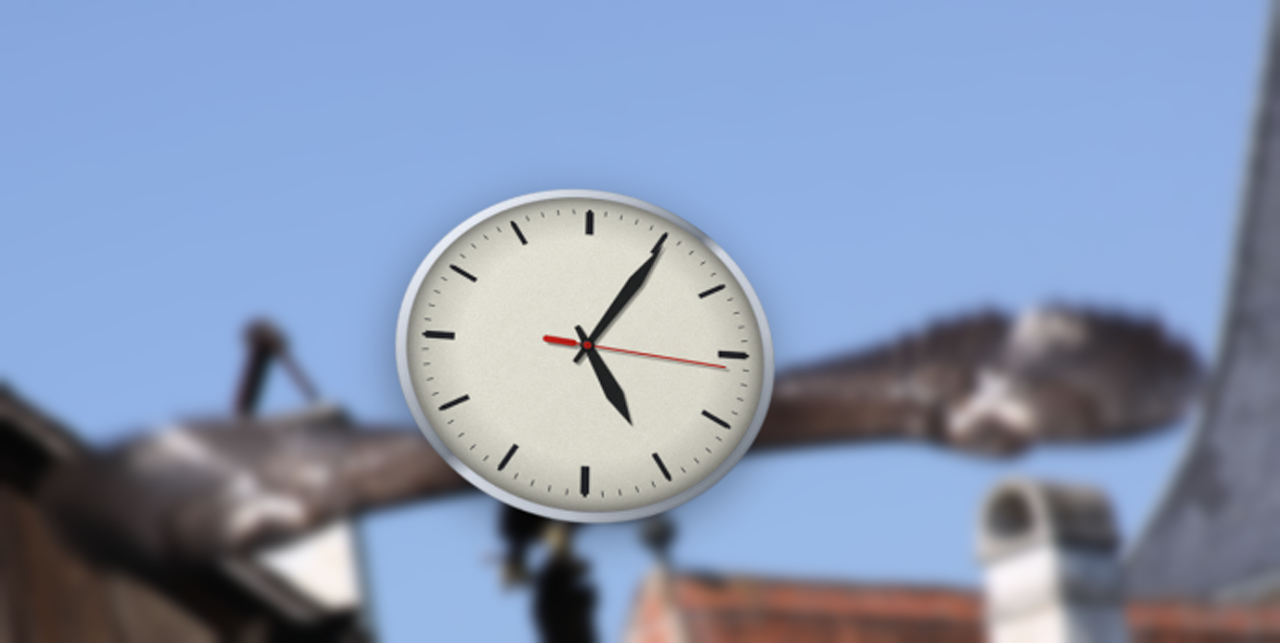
5:05:16
